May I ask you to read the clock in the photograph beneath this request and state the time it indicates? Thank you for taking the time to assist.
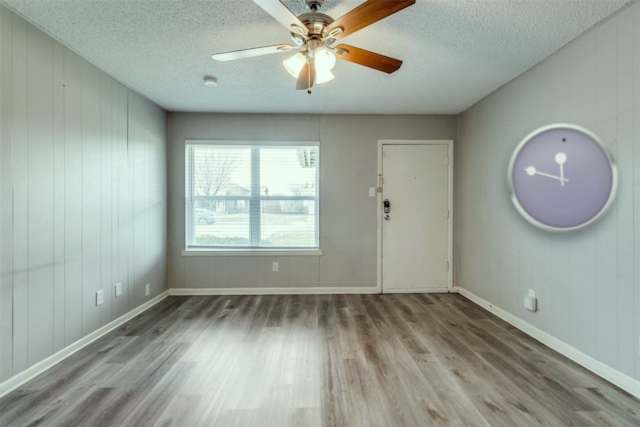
11:47
